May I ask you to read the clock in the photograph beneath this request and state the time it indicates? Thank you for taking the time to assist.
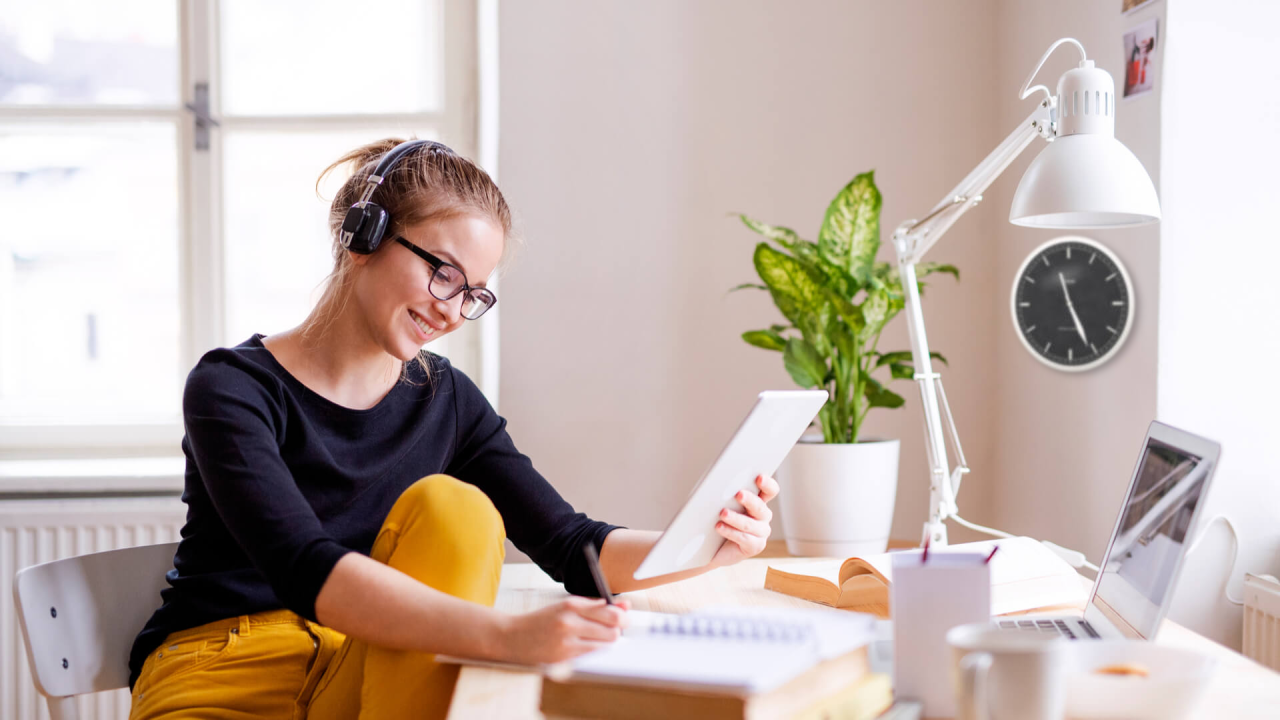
11:26
